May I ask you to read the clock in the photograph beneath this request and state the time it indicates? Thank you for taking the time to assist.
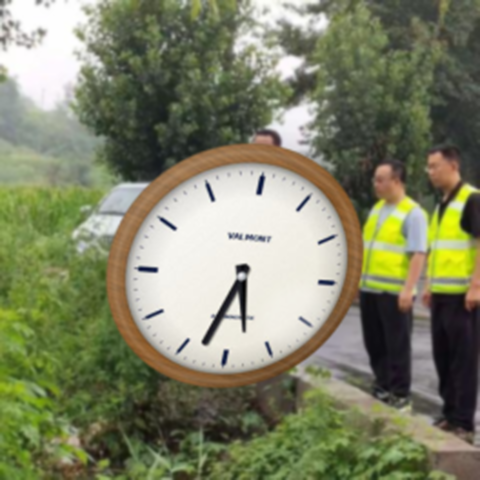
5:33
